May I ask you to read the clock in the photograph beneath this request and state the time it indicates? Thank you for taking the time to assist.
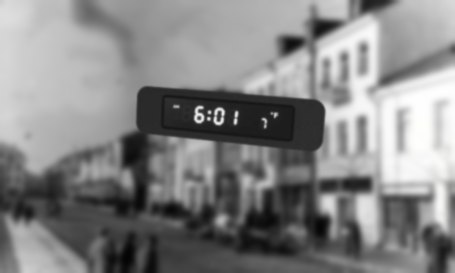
6:01
